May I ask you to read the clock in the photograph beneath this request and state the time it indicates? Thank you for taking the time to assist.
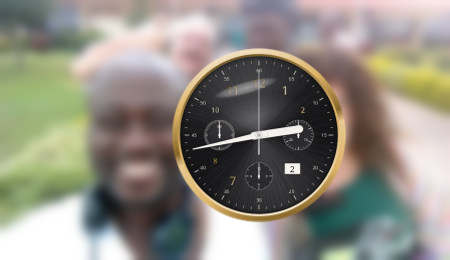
2:43
